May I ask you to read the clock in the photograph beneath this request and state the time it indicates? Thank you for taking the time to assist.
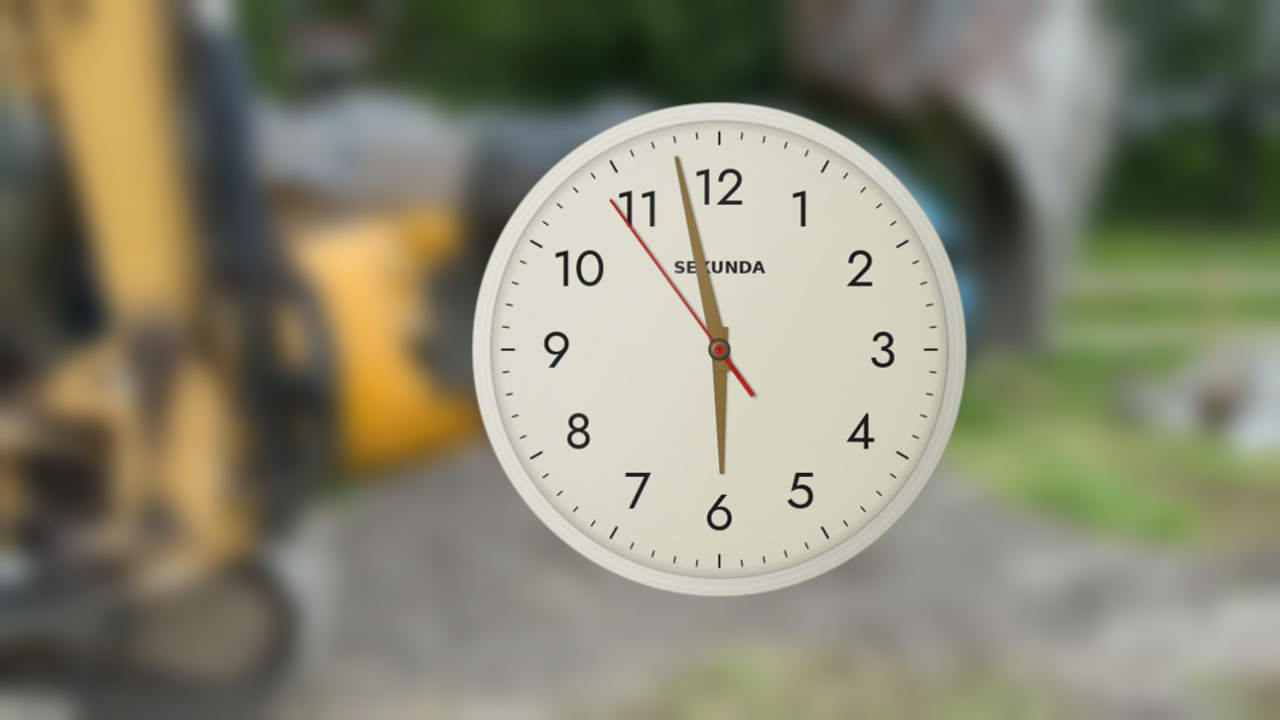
5:57:54
